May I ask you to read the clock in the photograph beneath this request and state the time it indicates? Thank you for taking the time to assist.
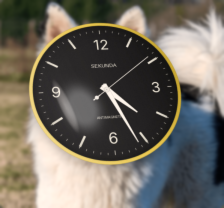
4:26:09
